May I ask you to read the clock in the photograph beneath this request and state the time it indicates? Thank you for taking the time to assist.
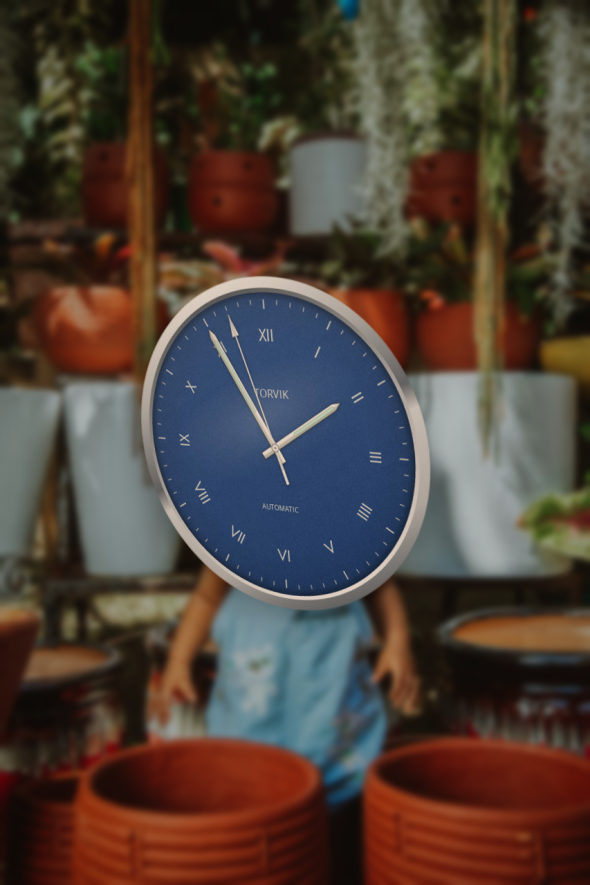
1:54:57
